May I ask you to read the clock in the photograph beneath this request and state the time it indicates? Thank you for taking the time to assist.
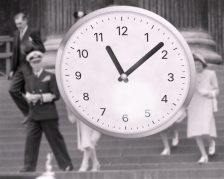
11:08
